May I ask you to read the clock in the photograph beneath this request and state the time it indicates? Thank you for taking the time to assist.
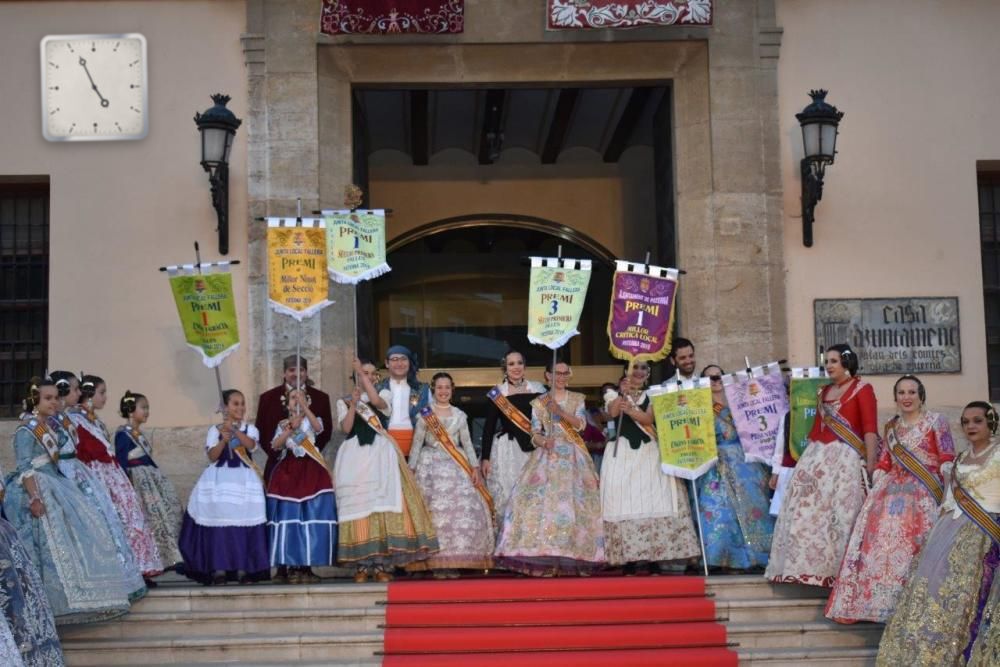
4:56
